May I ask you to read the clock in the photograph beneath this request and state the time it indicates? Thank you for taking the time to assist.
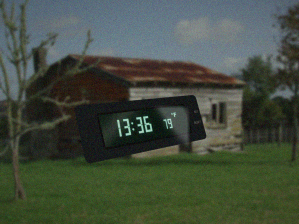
13:36
